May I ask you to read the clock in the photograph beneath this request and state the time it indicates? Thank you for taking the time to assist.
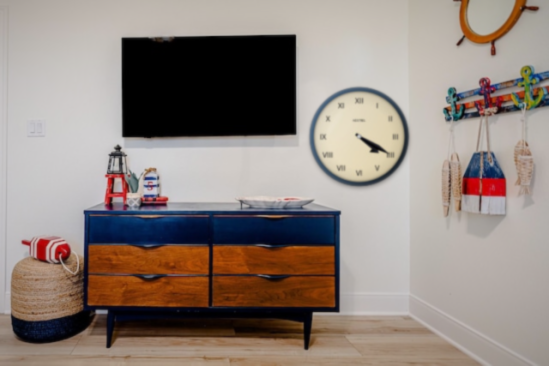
4:20
